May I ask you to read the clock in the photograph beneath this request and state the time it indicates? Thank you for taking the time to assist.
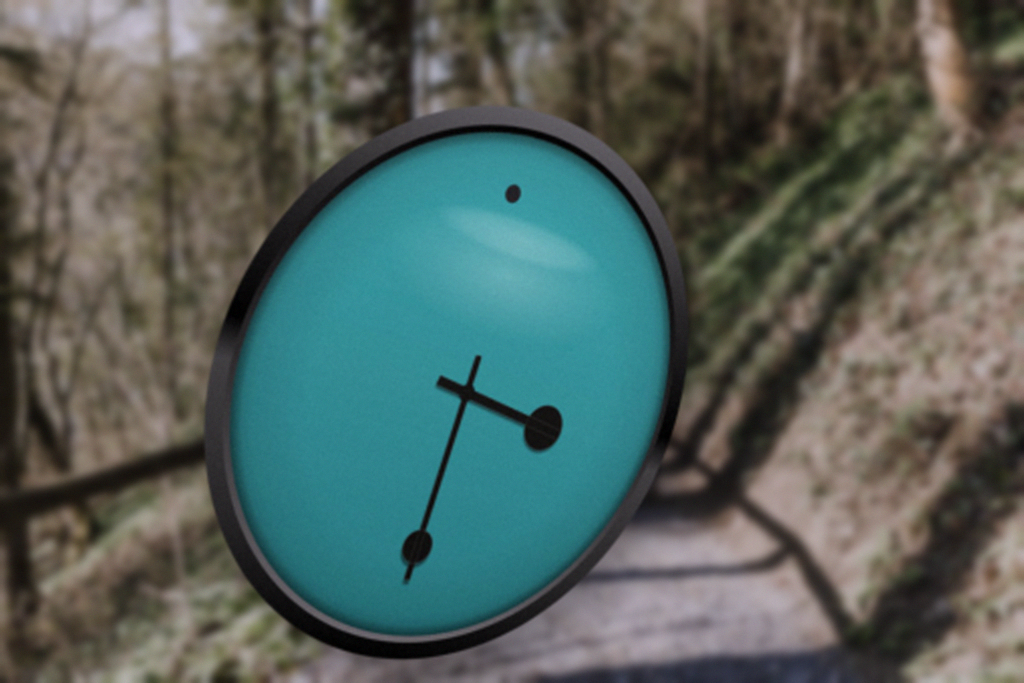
3:31
